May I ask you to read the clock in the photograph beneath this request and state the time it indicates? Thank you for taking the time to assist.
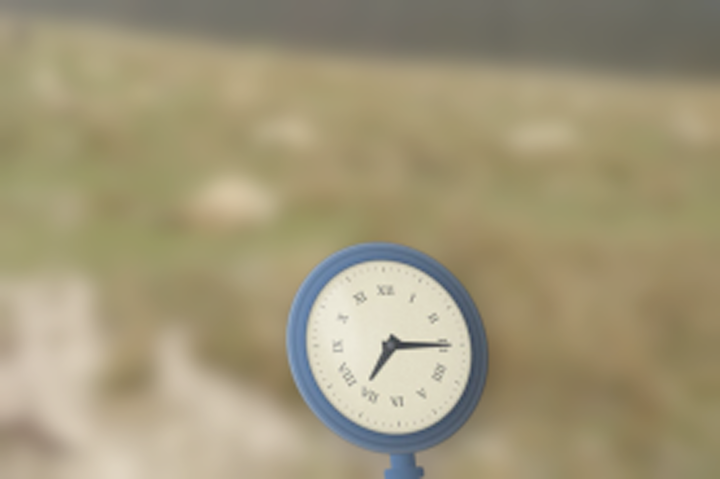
7:15
